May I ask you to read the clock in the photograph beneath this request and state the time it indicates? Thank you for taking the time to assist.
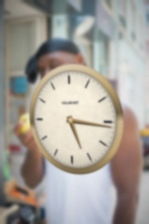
5:16
